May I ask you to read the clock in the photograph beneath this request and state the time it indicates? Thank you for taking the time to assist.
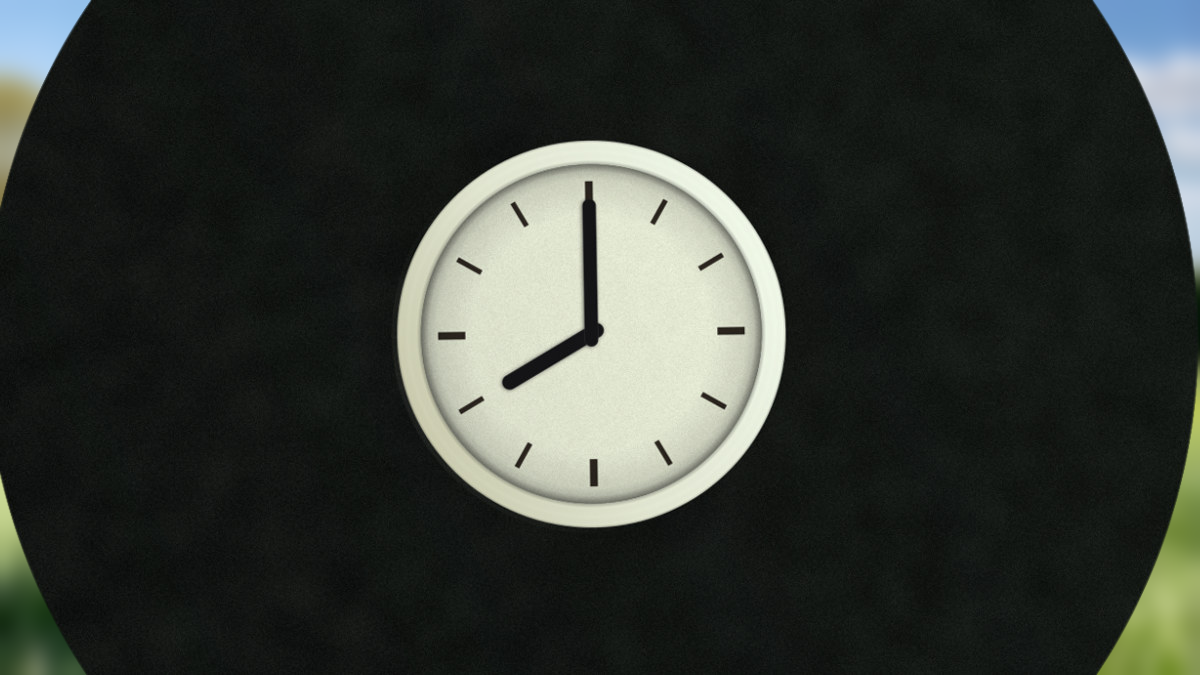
8:00
